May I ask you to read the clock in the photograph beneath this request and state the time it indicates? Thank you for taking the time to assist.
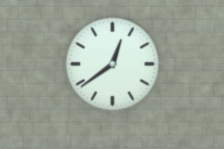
12:39
